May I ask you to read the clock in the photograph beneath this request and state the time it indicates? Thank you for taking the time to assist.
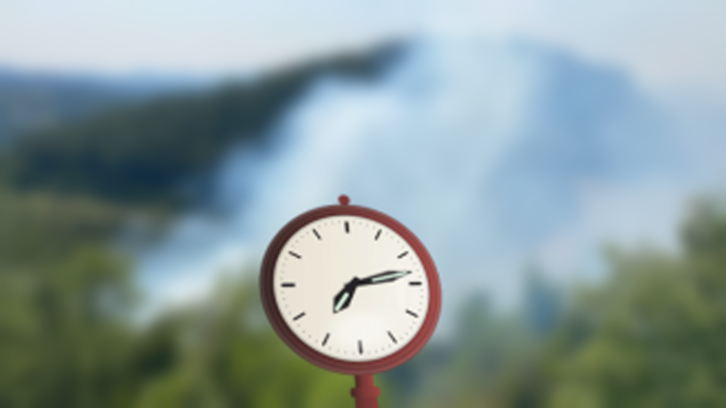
7:13
